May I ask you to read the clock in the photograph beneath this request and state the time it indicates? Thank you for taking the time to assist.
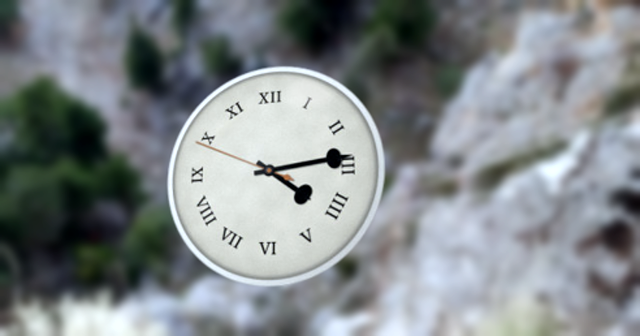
4:13:49
